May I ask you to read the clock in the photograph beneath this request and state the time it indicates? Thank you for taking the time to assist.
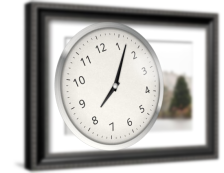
8:07
